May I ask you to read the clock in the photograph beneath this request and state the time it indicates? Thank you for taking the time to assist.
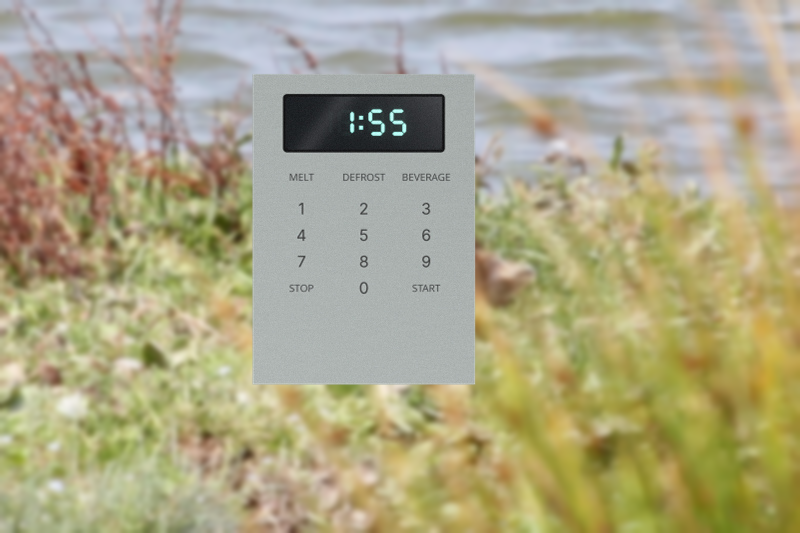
1:55
